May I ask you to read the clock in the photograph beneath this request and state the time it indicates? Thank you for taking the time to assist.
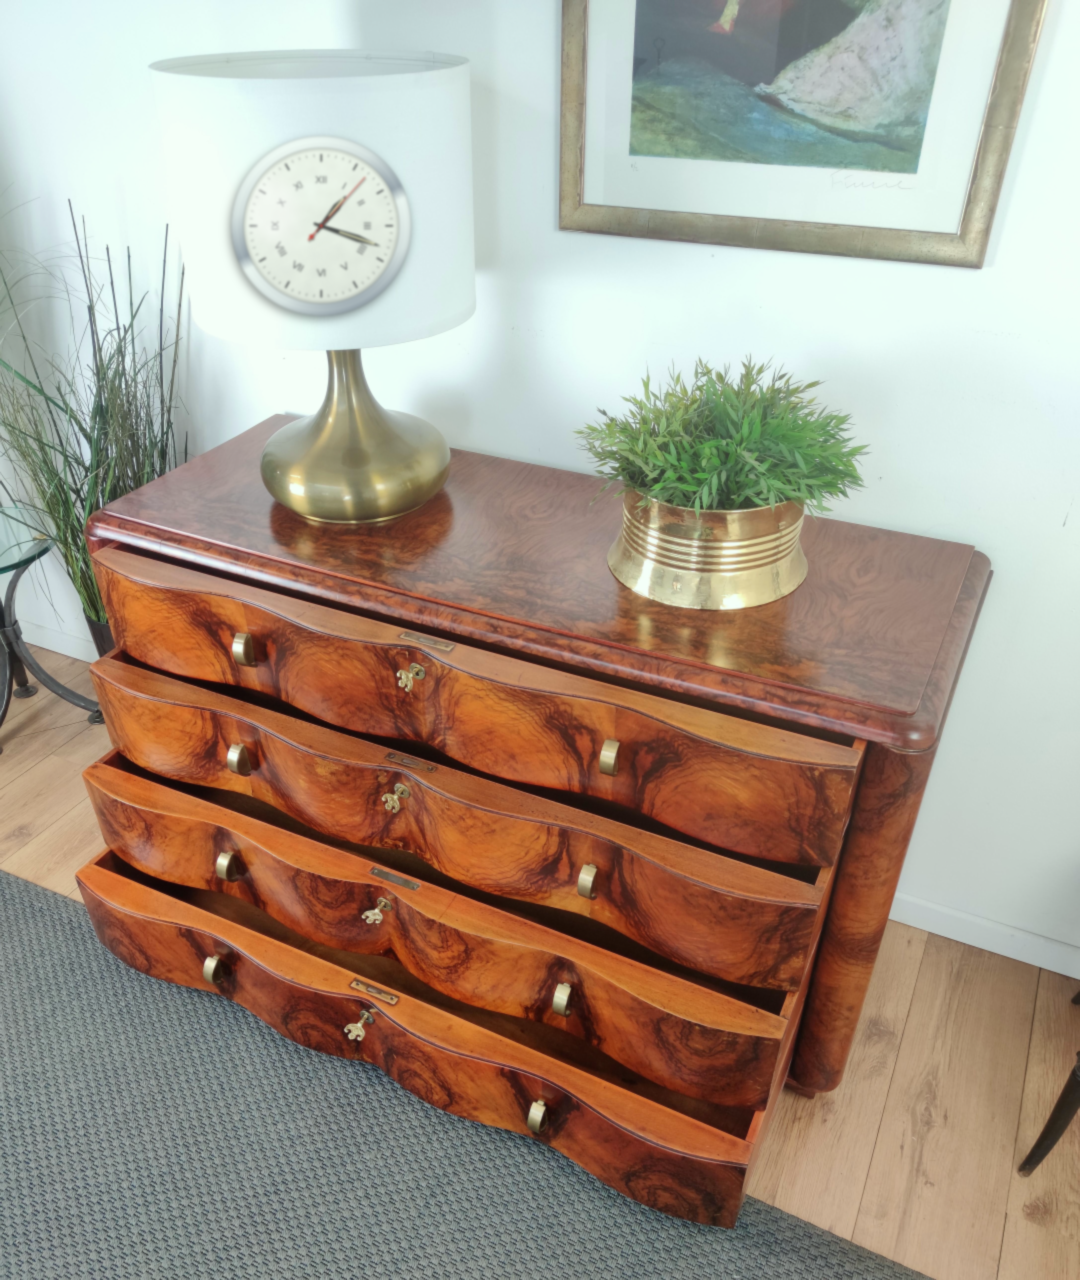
1:18:07
